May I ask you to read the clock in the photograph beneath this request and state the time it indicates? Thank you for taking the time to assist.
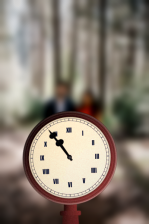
10:54
